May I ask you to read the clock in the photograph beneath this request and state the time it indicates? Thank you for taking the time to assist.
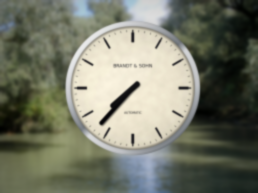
7:37
